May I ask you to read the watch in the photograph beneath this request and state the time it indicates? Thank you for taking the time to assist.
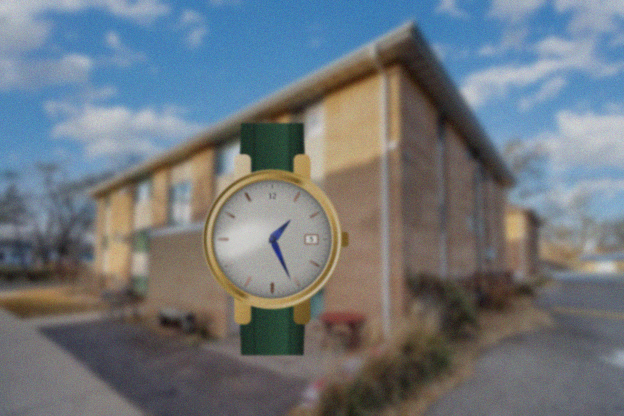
1:26
